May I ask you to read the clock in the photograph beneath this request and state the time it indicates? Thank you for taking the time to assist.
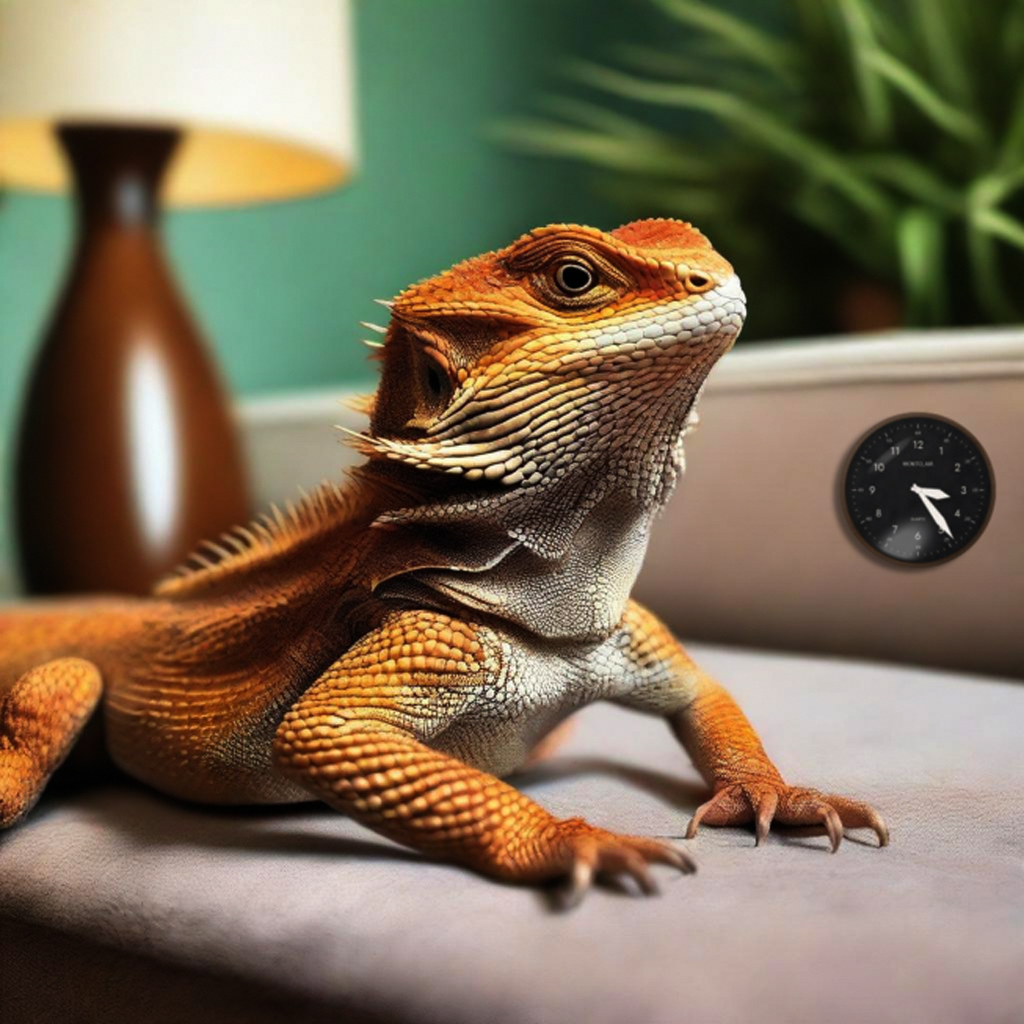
3:24
